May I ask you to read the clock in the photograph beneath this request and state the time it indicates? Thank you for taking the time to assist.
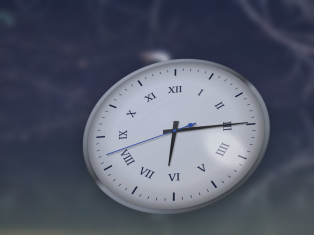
6:14:42
